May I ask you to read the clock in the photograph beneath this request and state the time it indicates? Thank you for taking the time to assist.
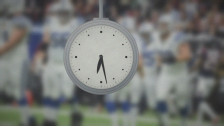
6:28
